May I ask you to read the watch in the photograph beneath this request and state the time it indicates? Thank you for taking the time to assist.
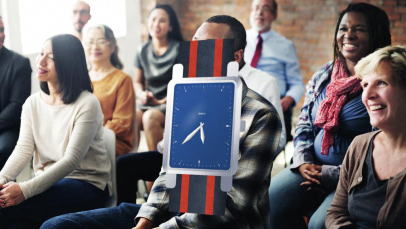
5:38
